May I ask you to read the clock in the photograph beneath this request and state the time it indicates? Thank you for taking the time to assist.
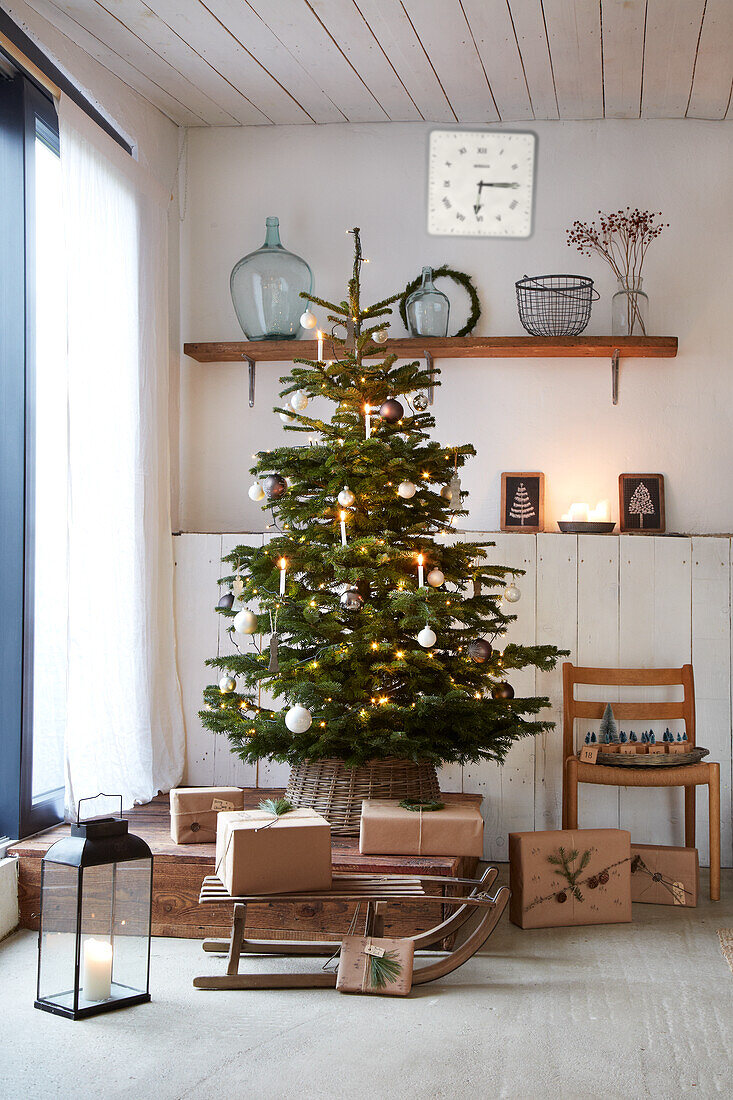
6:15
